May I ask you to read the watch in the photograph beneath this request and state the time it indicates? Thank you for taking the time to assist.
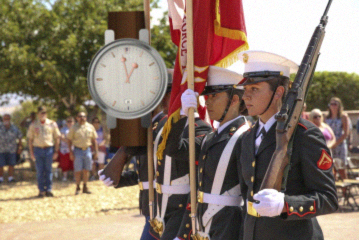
12:58
